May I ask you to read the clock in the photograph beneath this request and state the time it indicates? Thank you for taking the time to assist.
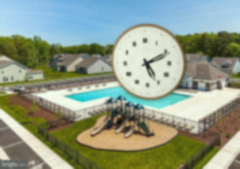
5:11
